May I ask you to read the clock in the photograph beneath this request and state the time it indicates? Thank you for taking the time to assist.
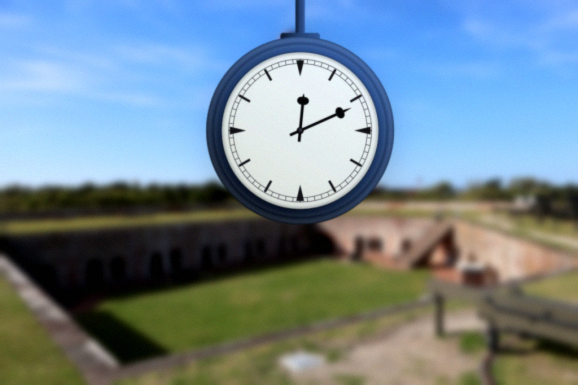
12:11
